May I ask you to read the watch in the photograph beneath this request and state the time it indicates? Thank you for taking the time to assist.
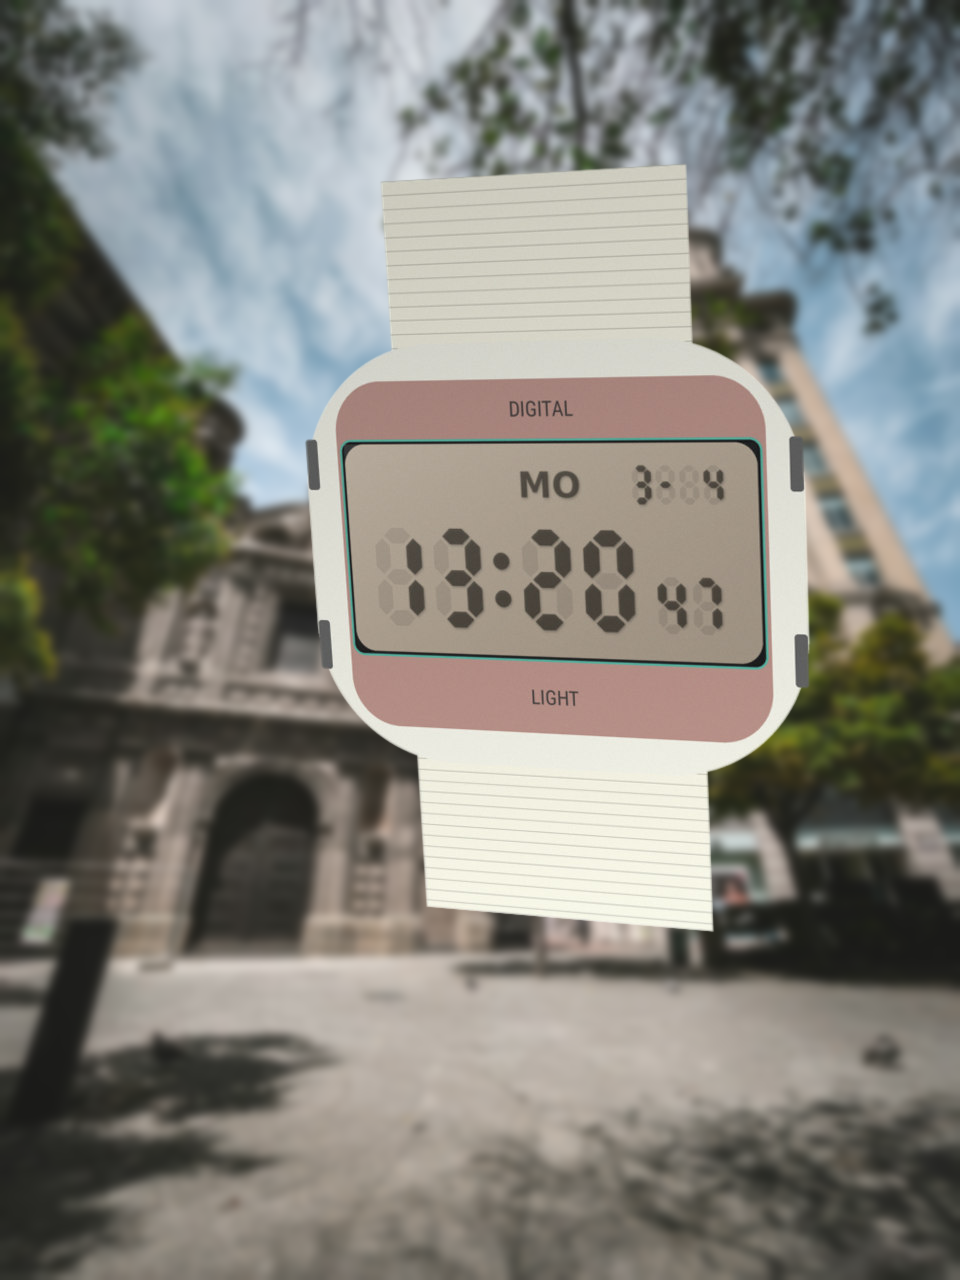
13:20:47
